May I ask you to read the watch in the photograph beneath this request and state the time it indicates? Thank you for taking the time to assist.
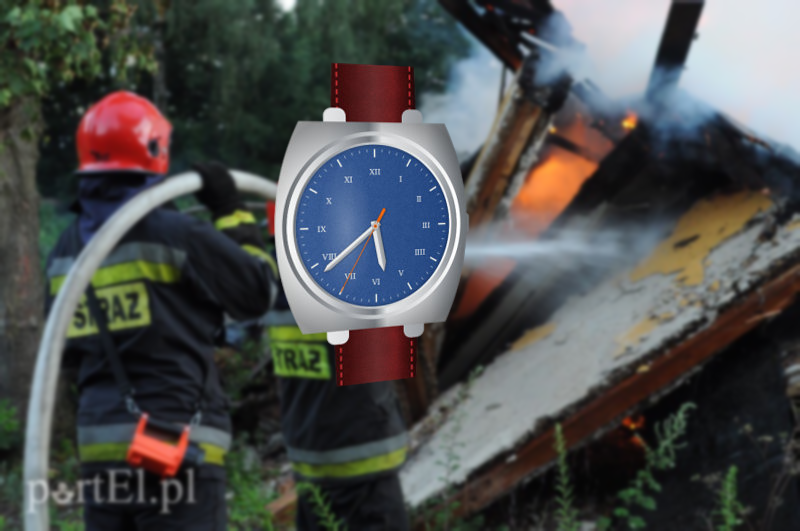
5:38:35
